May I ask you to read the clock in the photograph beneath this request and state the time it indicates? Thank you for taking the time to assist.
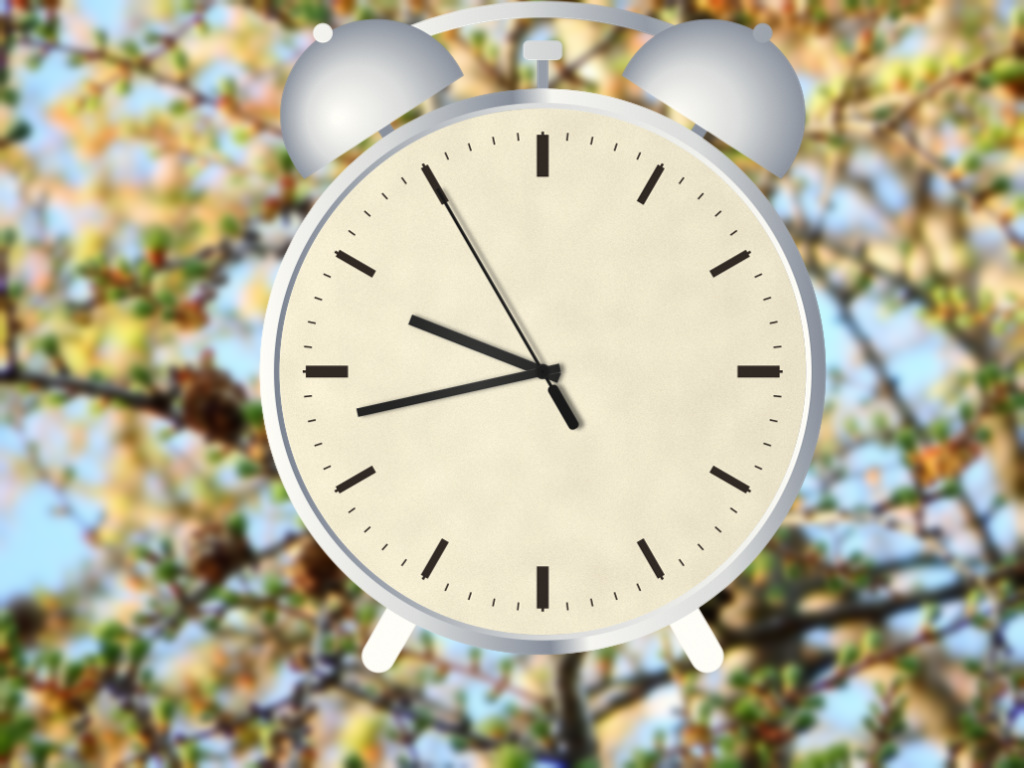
9:42:55
